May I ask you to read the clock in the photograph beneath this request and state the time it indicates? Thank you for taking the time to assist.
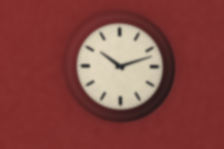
10:12
